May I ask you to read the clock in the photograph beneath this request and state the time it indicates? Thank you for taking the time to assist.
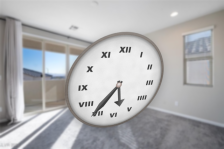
5:36
